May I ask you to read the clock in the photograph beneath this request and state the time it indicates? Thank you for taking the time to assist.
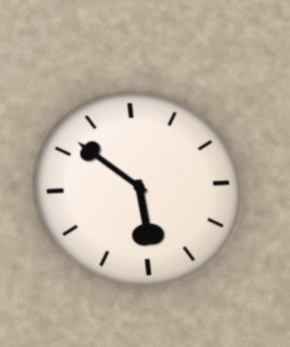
5:52
